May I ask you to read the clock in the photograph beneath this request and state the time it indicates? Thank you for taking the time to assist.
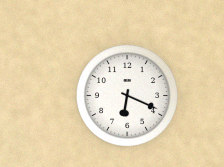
6:19
